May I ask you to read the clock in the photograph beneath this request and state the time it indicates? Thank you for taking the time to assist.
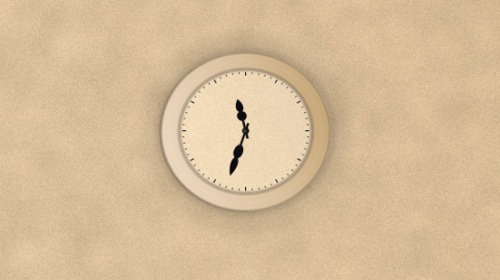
11:33
